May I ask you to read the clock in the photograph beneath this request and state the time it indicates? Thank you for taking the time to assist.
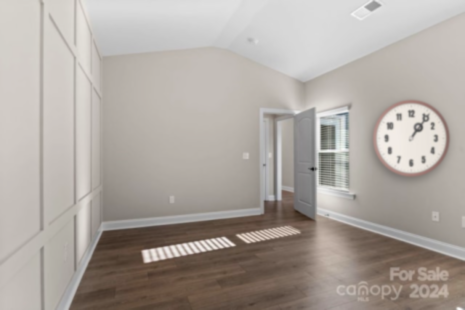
1:06
